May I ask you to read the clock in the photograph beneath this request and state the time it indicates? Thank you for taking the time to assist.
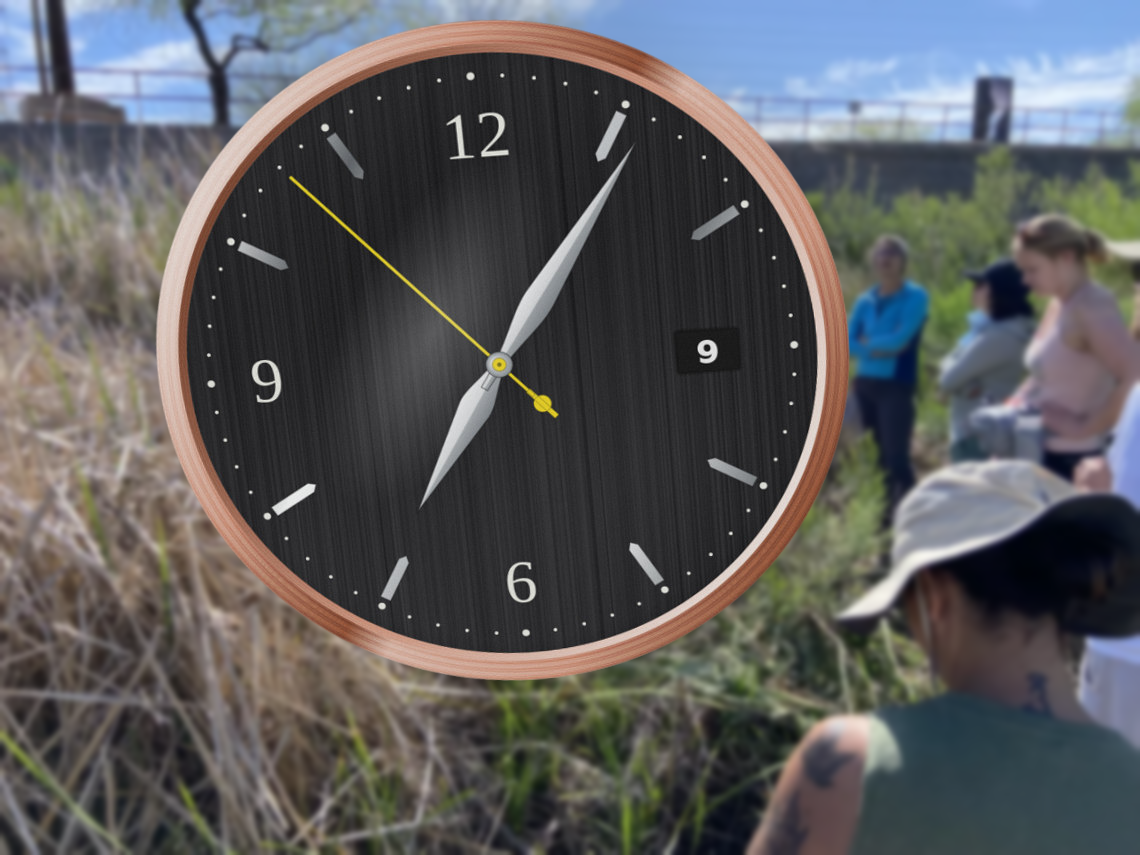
7:05:53
